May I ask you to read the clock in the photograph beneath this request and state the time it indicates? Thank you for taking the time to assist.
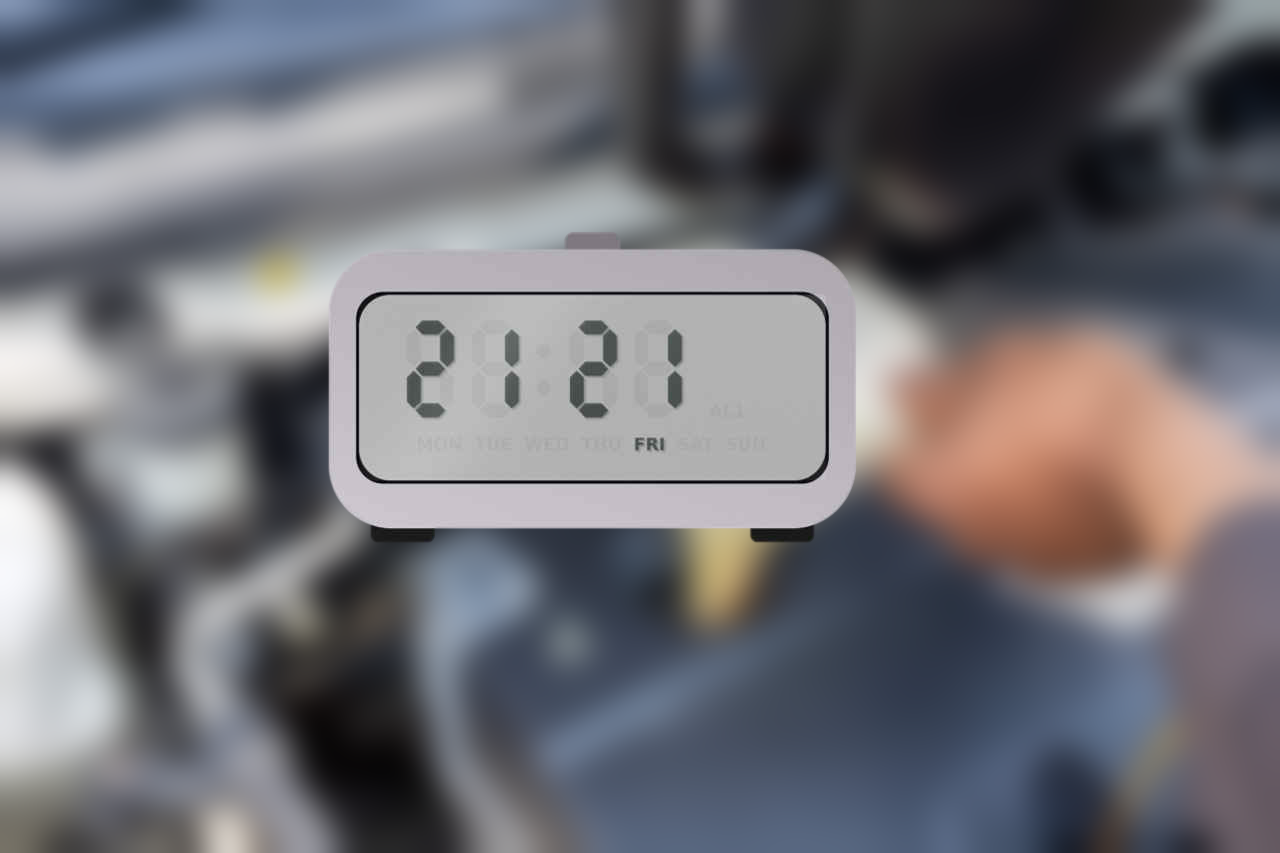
21:21
